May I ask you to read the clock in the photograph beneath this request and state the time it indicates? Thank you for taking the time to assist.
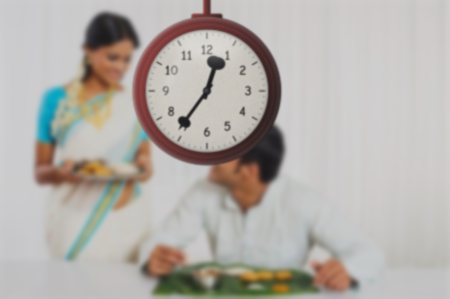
12:36
